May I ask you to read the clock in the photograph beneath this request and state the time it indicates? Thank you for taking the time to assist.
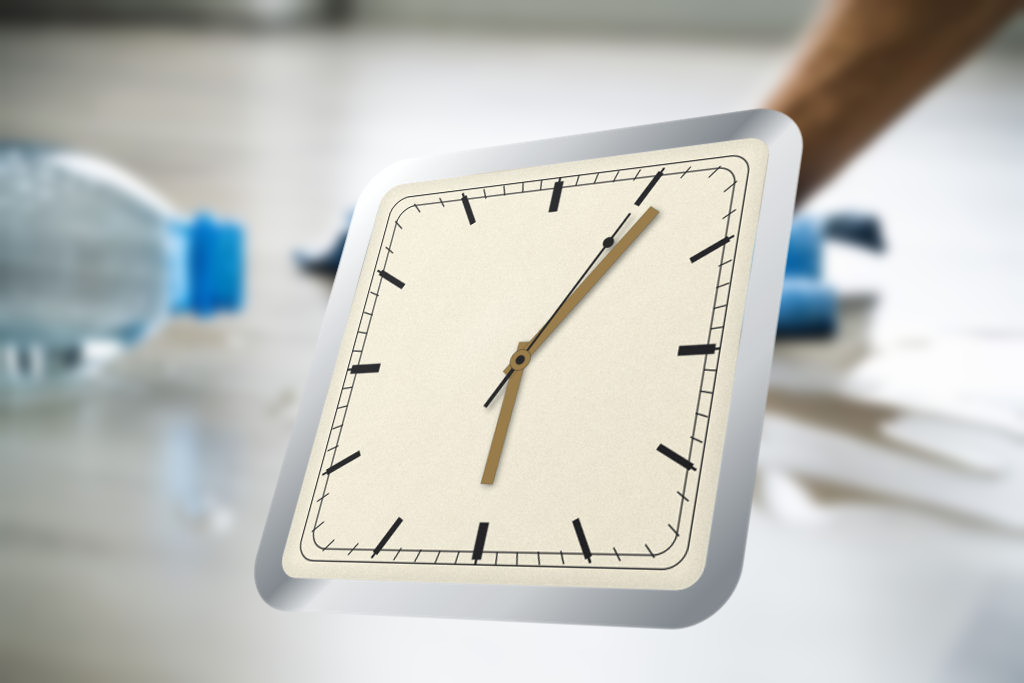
6:06:05
